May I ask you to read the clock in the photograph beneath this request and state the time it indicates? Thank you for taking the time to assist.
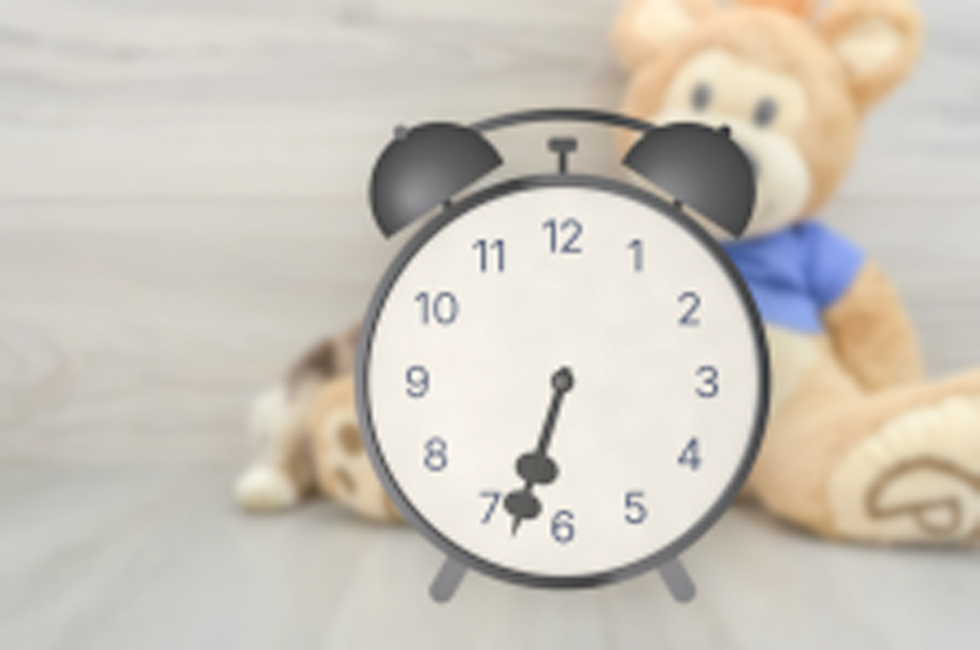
6:33
